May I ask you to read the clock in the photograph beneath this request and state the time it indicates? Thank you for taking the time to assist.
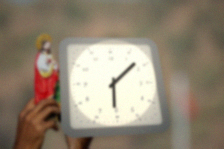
6:08
